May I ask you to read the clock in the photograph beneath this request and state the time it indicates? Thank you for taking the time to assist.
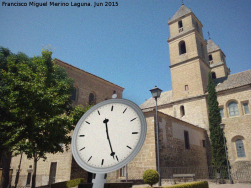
11:26
